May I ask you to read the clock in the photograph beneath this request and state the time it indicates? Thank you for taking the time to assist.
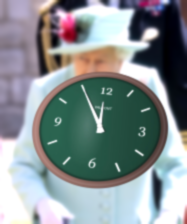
11:55
